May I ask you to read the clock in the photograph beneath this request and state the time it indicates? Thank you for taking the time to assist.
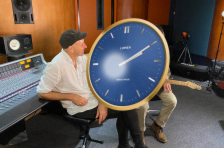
2:10
